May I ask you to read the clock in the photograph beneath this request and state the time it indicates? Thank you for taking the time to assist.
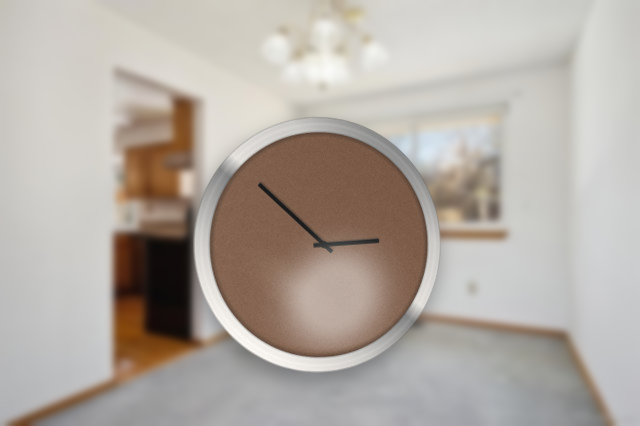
2:52
